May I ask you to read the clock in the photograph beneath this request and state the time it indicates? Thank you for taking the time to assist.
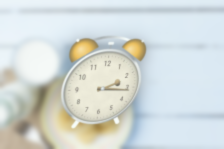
2:16
